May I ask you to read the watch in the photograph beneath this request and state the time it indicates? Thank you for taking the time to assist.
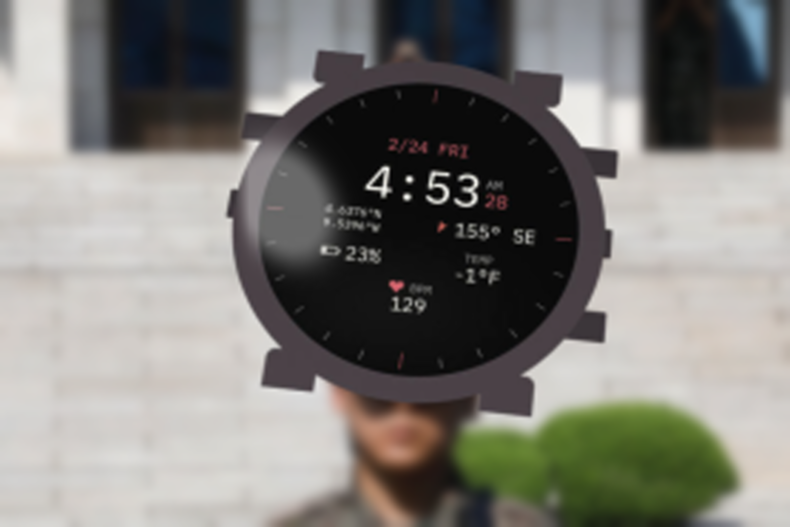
4:53
